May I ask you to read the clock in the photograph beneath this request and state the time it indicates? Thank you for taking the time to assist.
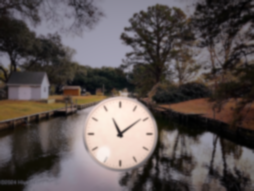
11:09
